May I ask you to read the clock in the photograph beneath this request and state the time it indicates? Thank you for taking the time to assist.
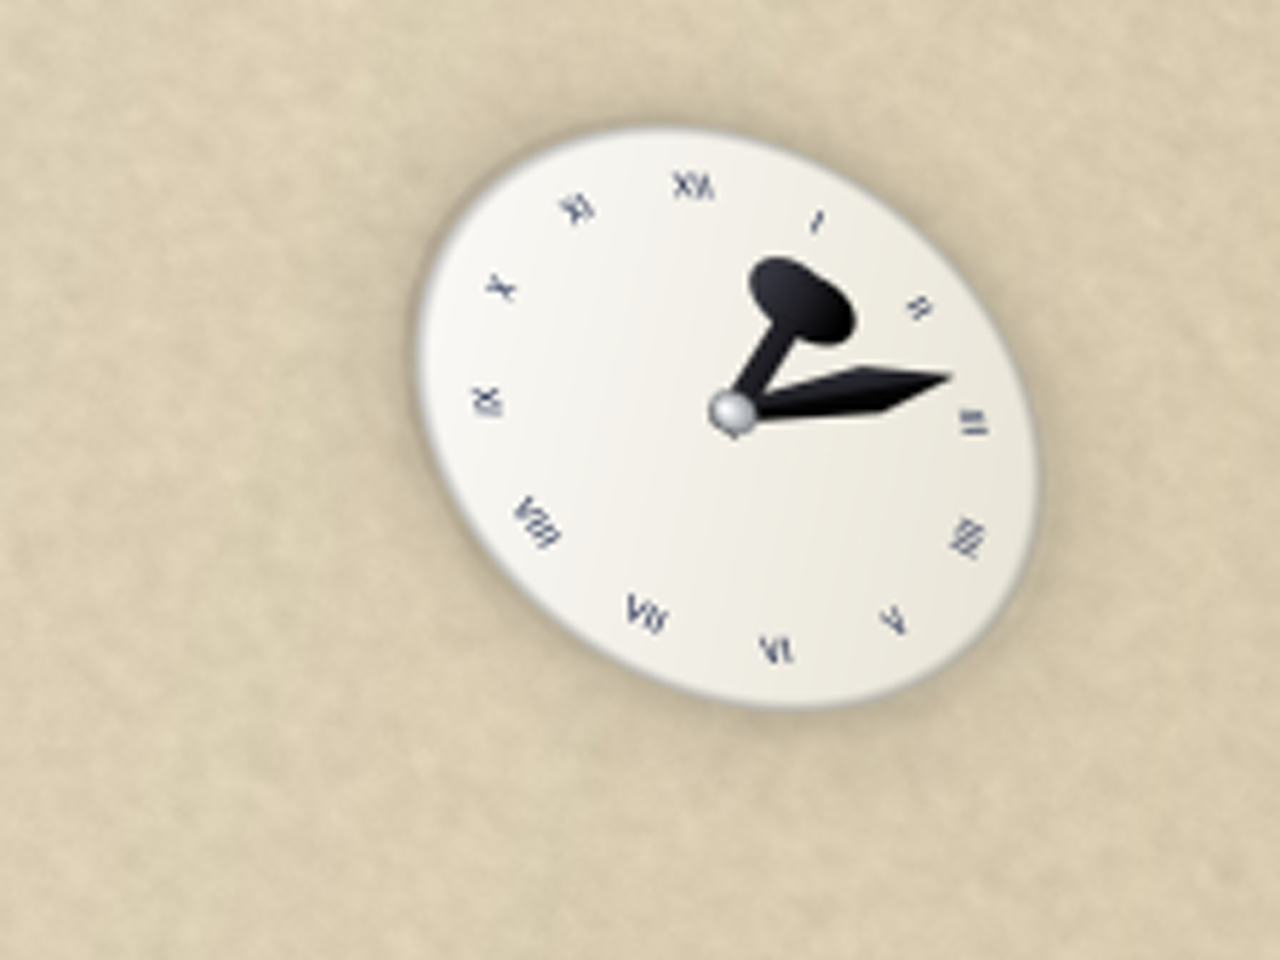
1:13
